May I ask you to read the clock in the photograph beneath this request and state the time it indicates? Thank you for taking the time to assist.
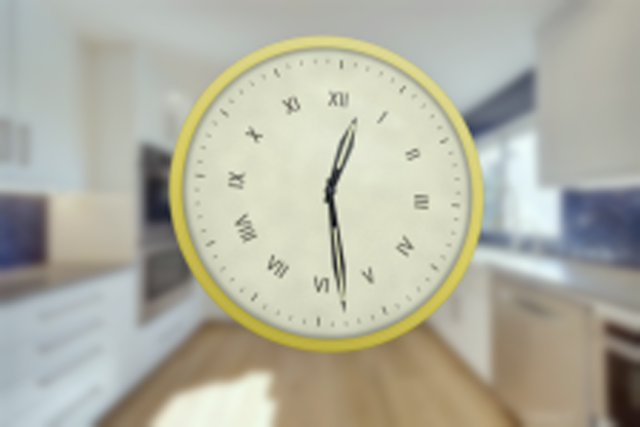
12:28
